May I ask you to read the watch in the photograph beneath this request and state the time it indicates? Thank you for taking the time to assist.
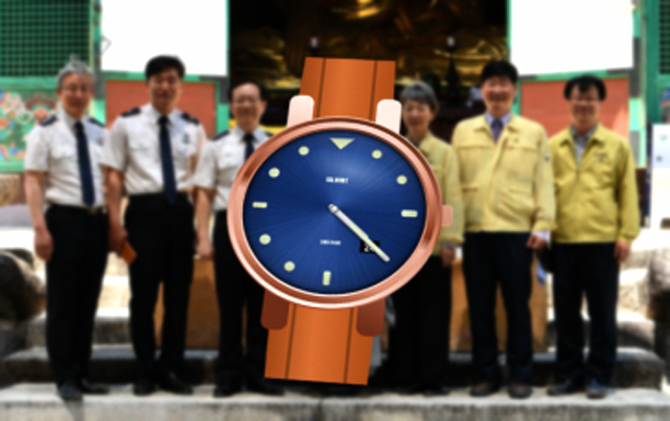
4:22
